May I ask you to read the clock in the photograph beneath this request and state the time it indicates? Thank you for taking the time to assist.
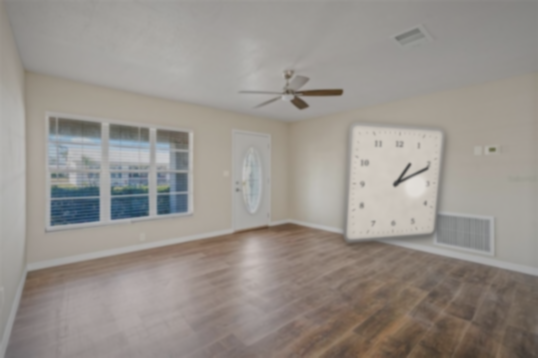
1:11
